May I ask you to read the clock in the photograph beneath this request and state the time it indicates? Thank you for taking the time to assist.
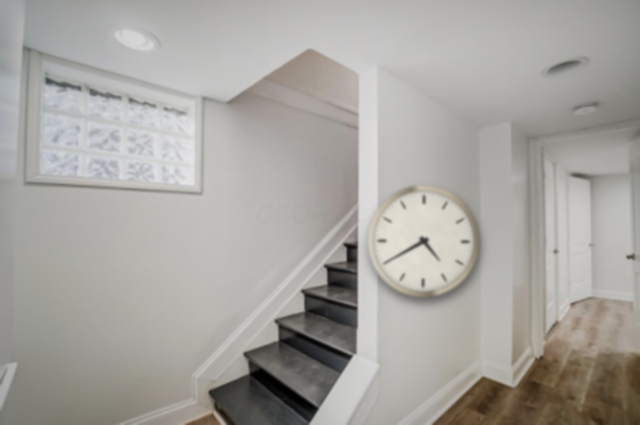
4:40
